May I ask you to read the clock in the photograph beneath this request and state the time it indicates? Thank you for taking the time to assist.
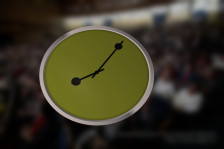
8:06
